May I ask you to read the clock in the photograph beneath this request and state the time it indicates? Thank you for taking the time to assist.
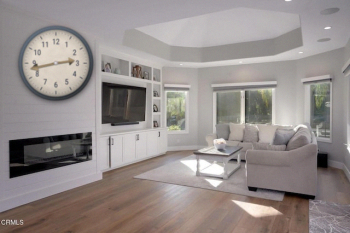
2:43
